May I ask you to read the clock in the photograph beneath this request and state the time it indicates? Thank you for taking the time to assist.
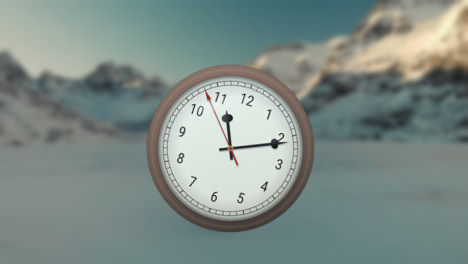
11:10:53
